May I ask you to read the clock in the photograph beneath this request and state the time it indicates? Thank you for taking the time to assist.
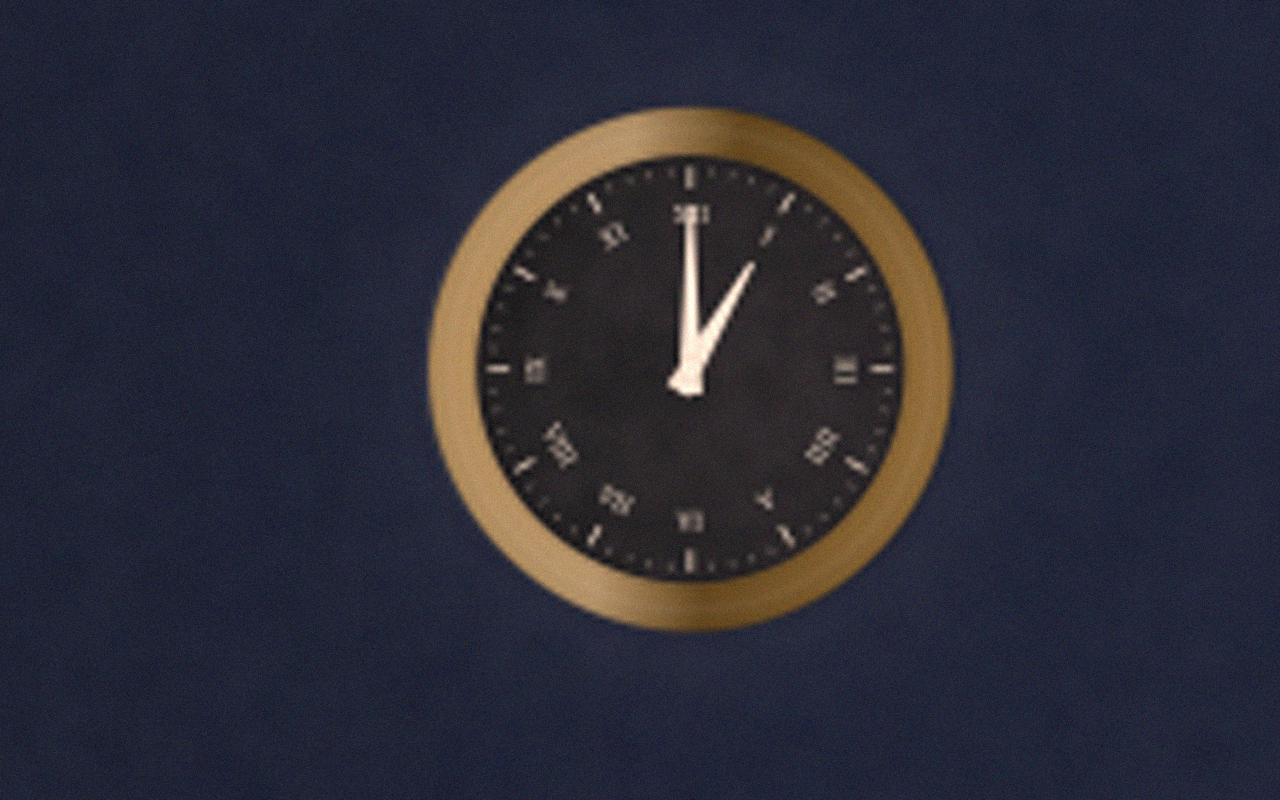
1:00
